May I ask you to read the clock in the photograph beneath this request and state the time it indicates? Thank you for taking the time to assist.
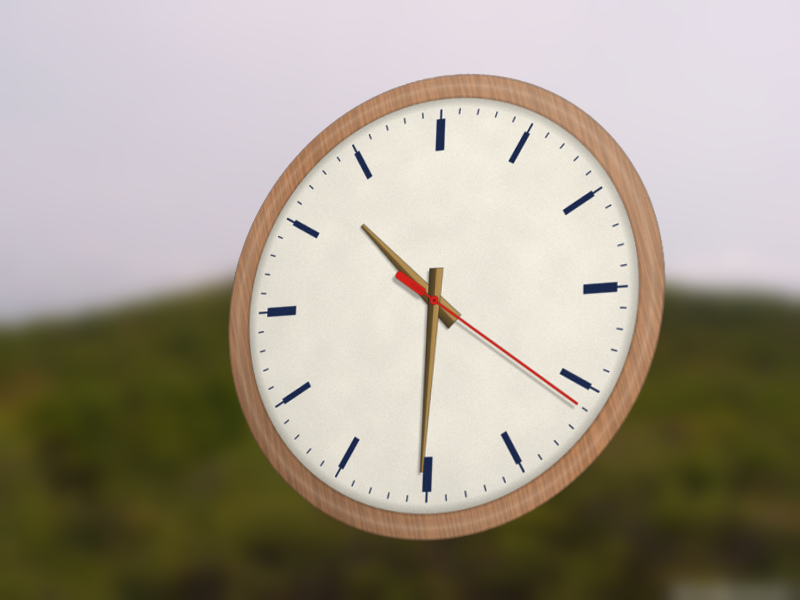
10:30:21
